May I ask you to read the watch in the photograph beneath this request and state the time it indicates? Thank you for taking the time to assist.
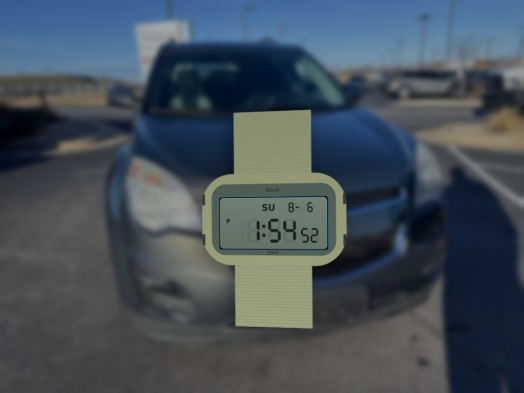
1:54:52
